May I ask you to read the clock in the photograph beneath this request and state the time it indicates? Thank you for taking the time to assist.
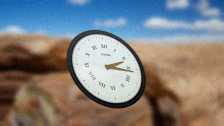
2:16
